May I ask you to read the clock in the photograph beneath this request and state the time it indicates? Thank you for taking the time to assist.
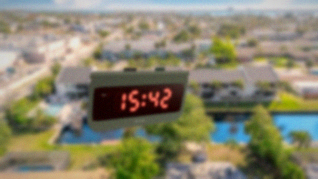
15:42
